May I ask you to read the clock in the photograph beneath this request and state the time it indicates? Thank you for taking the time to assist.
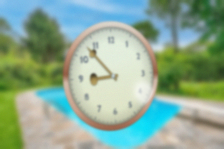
8:53
